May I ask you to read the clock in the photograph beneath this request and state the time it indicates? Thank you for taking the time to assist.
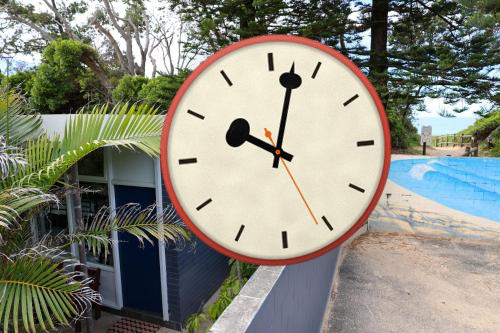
10:02:26
